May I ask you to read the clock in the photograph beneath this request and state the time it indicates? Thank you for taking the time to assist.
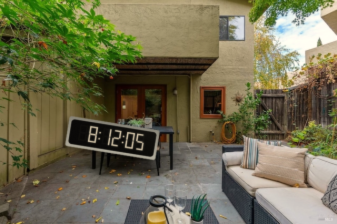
8:12:05
